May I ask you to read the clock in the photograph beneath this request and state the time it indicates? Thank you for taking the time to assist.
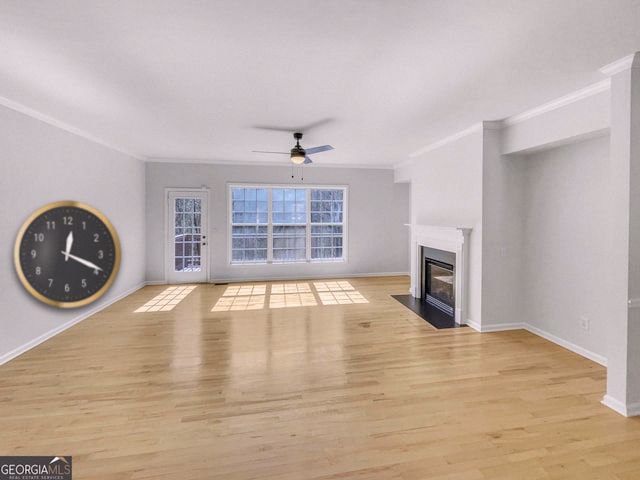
12:19
